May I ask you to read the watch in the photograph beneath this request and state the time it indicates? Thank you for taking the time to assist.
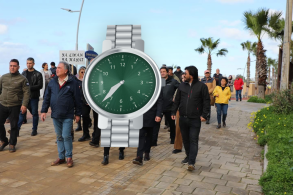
7:37
